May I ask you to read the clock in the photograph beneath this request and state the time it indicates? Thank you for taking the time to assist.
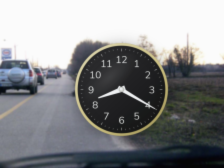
8:20
